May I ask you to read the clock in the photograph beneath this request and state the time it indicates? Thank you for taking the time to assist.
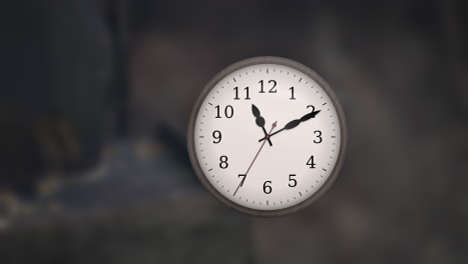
11:10:35
